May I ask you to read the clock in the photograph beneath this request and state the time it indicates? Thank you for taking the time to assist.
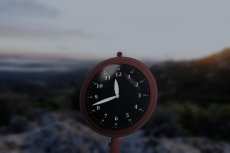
11:42
